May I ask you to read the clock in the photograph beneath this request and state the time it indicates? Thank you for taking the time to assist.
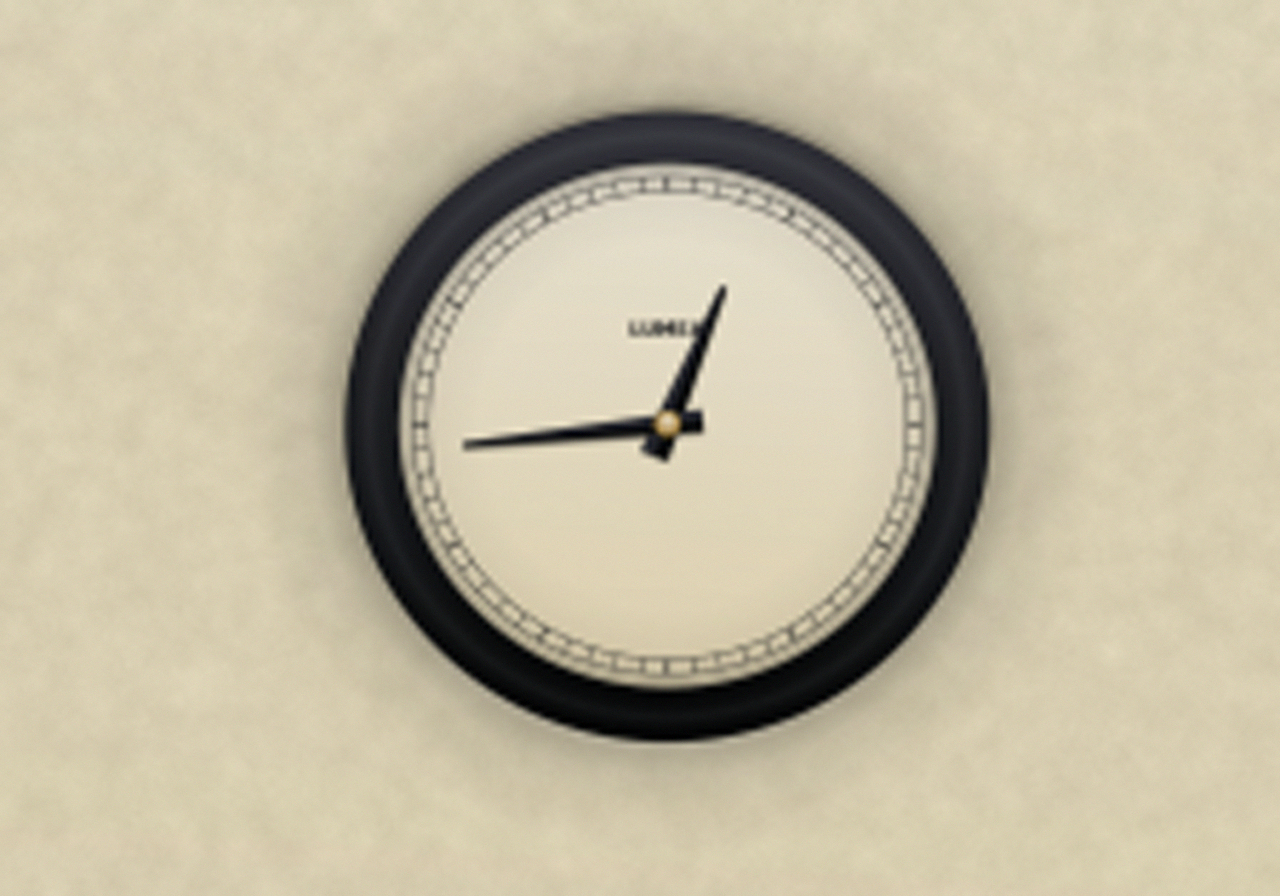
12:44
